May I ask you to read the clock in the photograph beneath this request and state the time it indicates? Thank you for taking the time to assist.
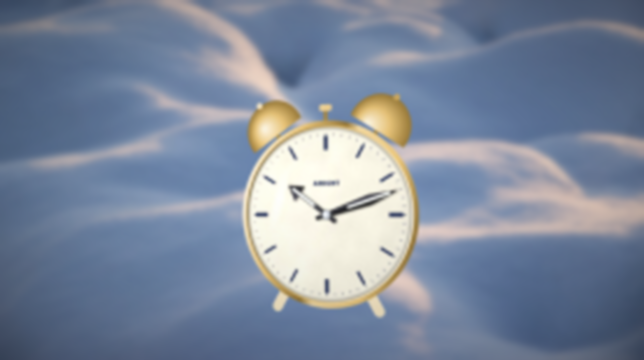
10:12
